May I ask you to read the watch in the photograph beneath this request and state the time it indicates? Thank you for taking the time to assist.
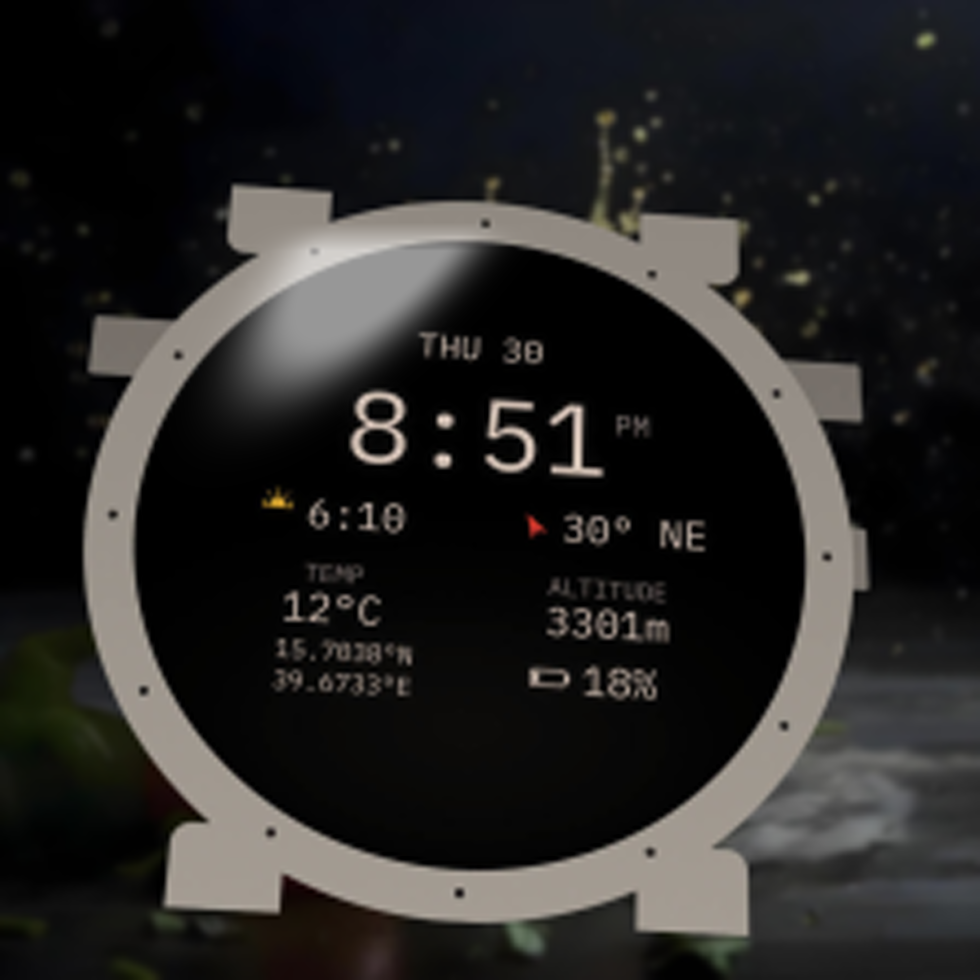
8:51
